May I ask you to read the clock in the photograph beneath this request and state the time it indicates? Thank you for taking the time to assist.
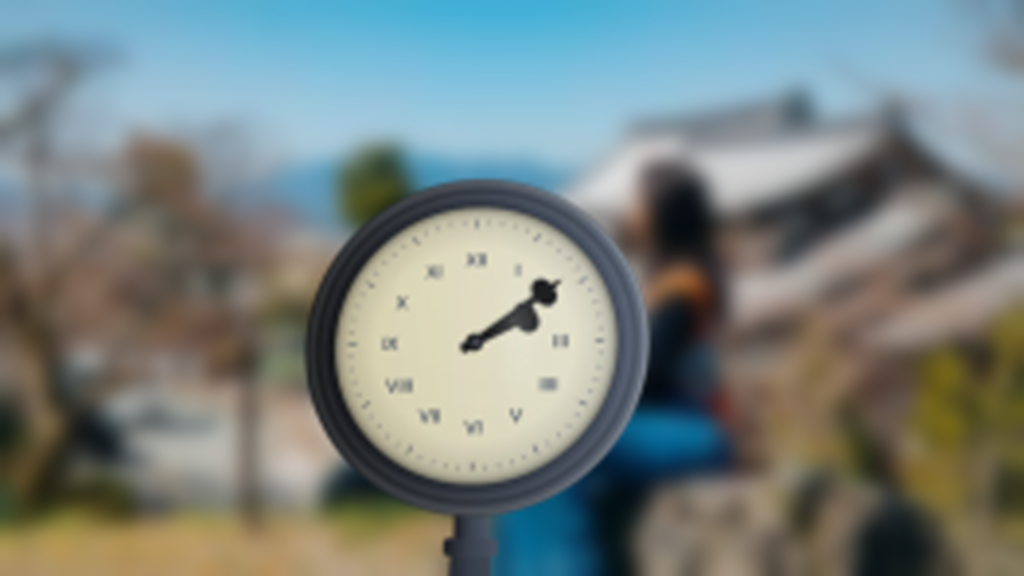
2:09
